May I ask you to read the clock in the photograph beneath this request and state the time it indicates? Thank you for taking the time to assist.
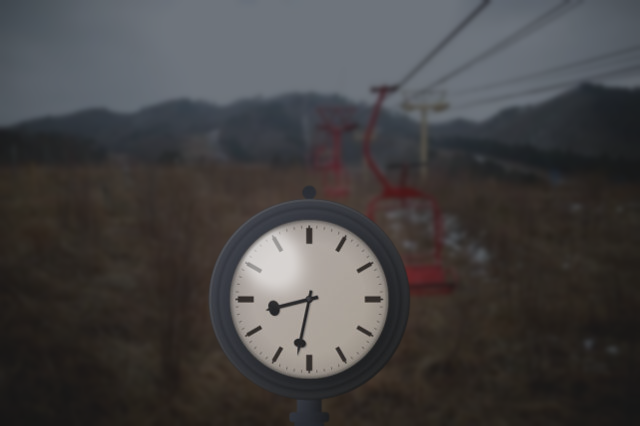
8:32
